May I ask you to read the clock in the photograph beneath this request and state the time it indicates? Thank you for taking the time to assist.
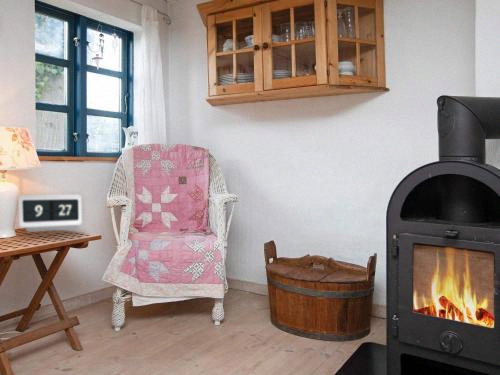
9:27
